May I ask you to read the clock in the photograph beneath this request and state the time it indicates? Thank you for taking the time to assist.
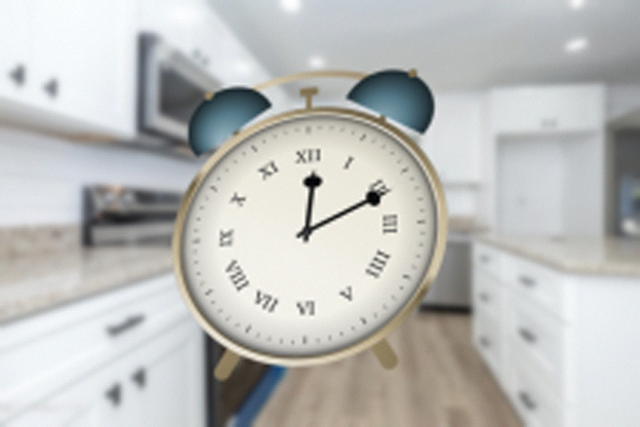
12:11
